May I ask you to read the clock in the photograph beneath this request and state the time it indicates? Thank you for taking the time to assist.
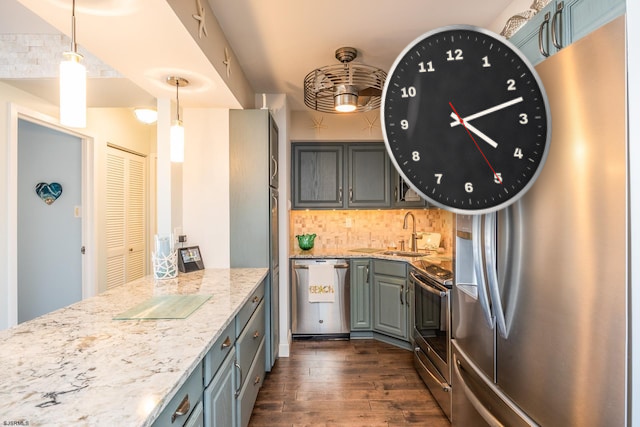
4:12:25
